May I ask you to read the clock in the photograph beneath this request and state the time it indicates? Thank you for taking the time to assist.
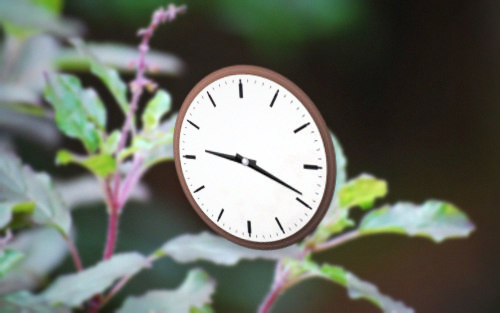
9:19
